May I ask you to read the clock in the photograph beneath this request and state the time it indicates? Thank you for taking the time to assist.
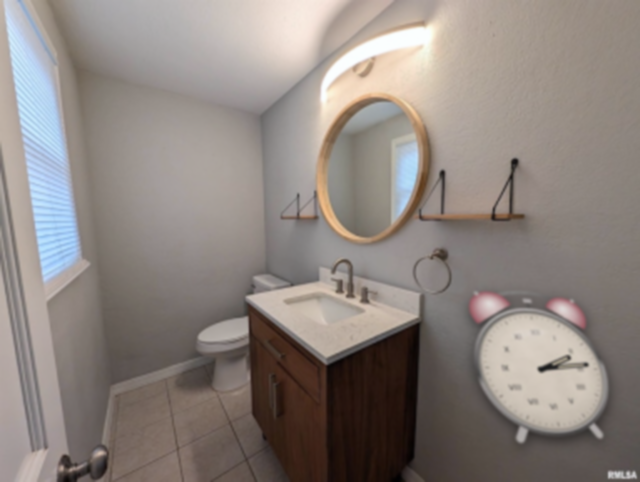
2:14
